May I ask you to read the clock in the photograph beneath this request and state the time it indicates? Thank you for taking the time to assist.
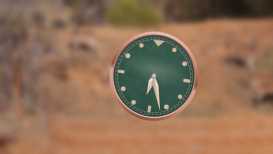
6:27
